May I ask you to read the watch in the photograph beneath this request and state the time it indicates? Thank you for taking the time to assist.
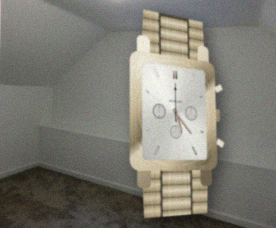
5:23
